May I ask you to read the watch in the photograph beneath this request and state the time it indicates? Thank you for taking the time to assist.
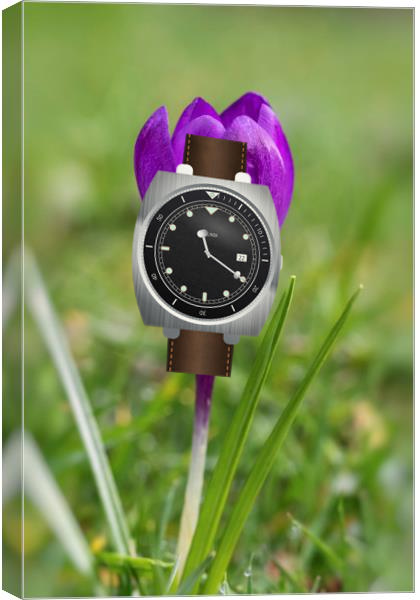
11:20
